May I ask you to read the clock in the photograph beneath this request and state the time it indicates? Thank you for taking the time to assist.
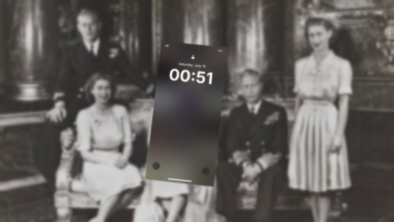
0:51
